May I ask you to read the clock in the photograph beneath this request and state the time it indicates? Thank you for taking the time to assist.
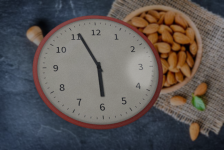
5:56
